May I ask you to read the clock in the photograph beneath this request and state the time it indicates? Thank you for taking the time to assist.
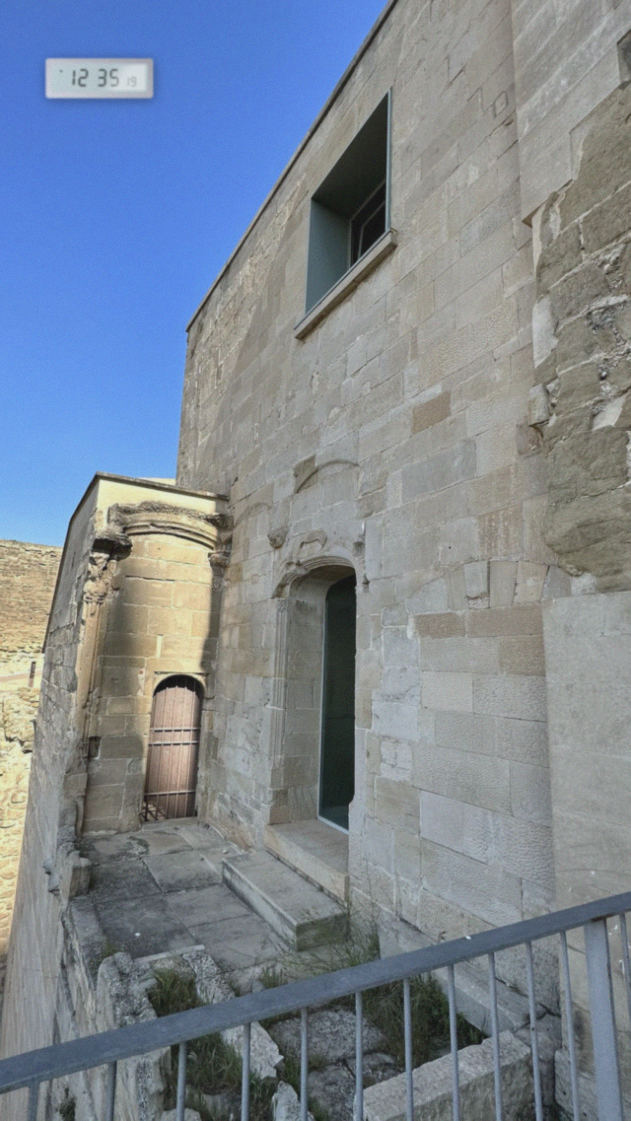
12:35
